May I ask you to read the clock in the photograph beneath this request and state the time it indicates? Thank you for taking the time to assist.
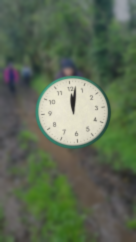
12:02
